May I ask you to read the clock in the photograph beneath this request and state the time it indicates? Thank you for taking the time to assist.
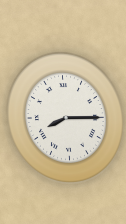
8:15
